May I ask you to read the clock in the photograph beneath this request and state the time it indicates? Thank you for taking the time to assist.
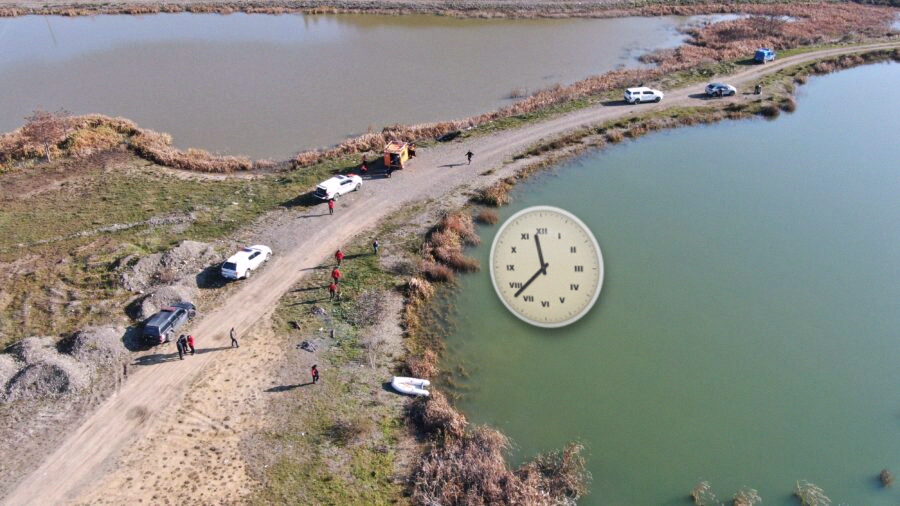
11:38
